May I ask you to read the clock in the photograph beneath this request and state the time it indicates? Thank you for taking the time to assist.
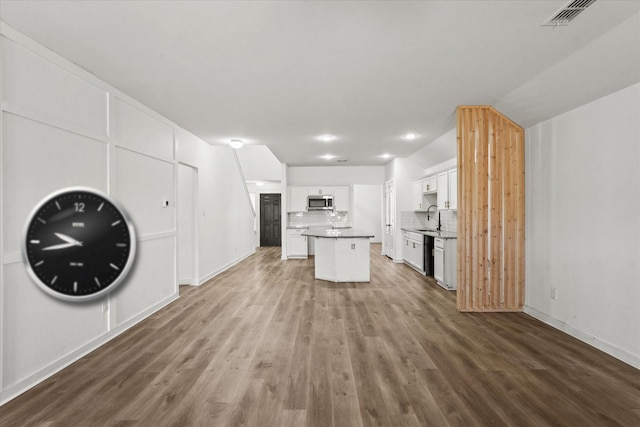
9:43
